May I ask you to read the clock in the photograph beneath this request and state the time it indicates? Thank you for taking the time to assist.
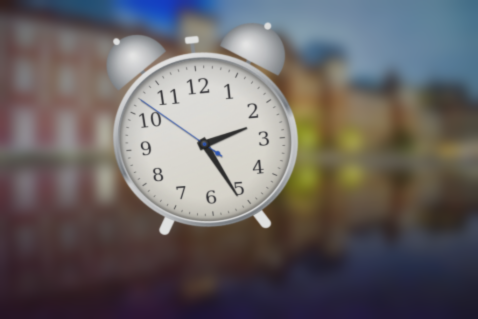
2:25:52
